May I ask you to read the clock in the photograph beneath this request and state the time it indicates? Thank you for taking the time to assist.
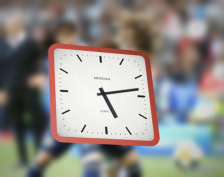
5:13
